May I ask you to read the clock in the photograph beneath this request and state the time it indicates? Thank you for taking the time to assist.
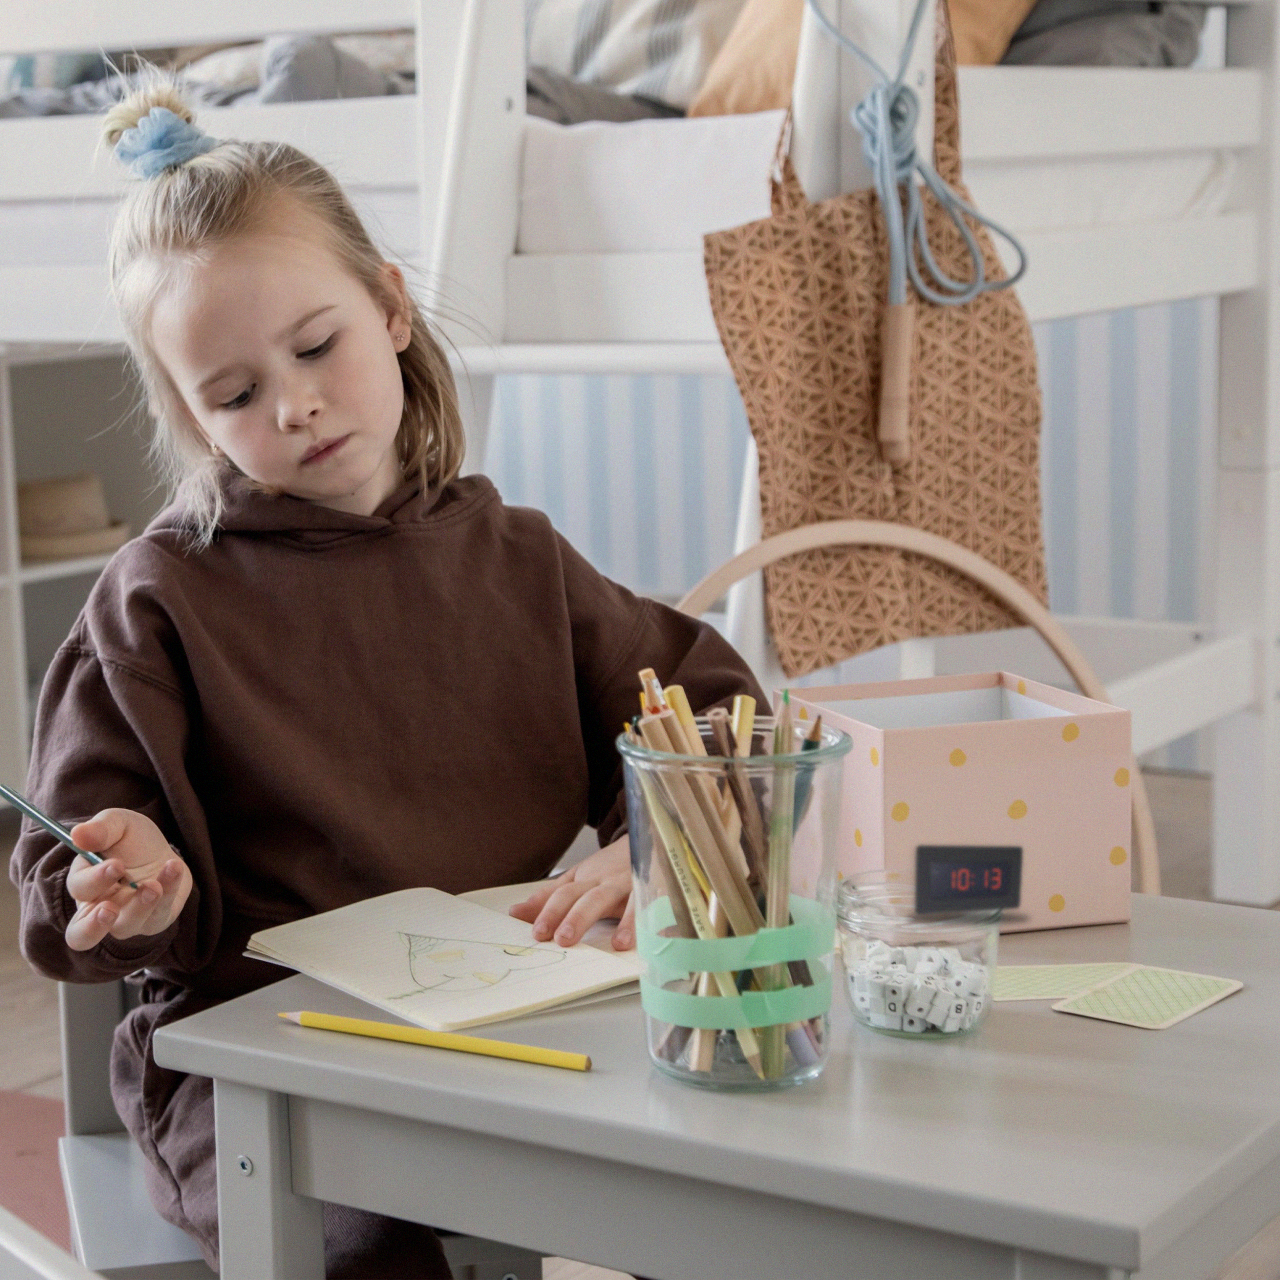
10:13
